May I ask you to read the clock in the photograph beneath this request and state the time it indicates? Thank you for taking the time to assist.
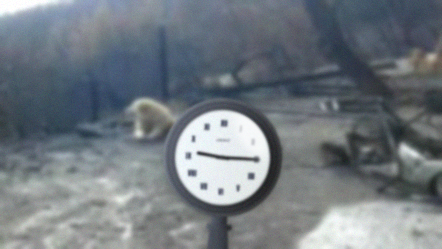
9:15
